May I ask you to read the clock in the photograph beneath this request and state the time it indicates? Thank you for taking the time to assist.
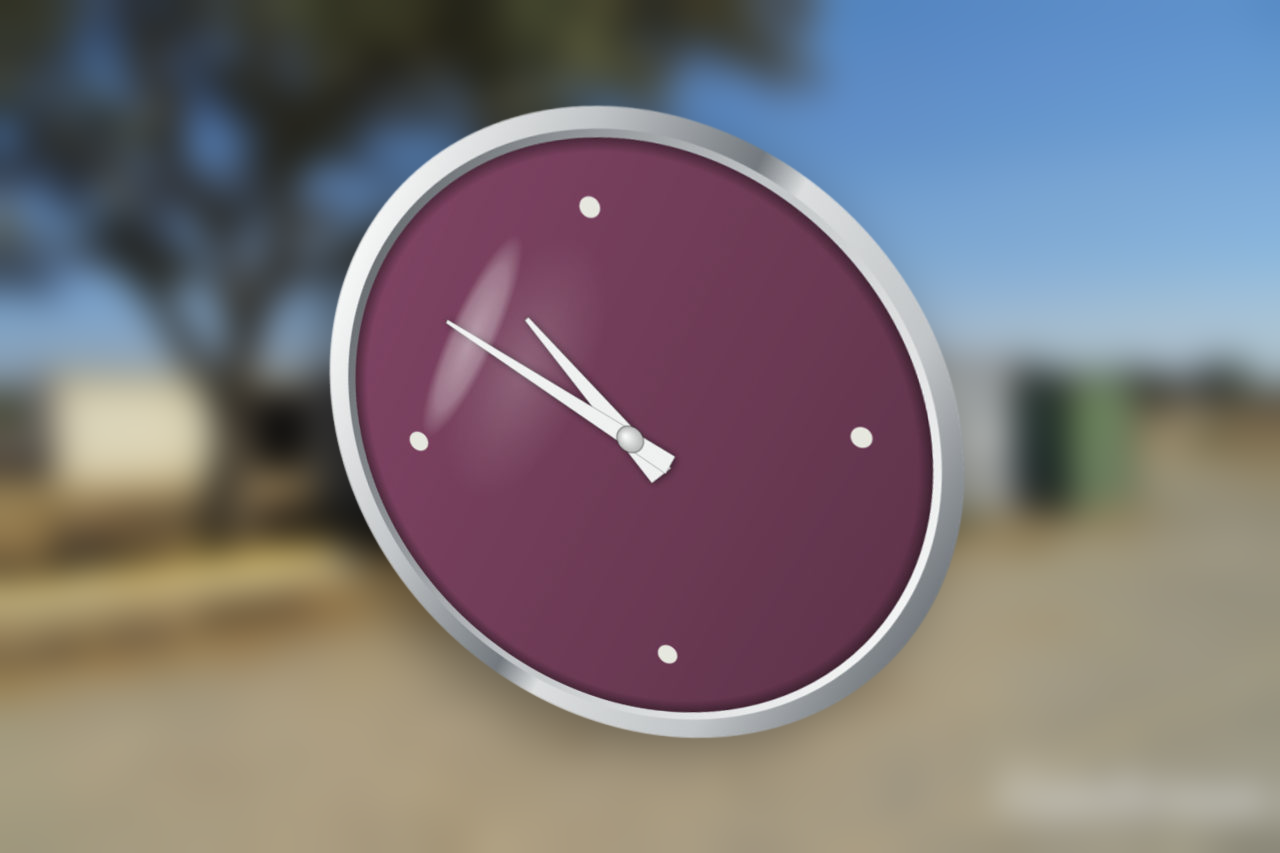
10:51
